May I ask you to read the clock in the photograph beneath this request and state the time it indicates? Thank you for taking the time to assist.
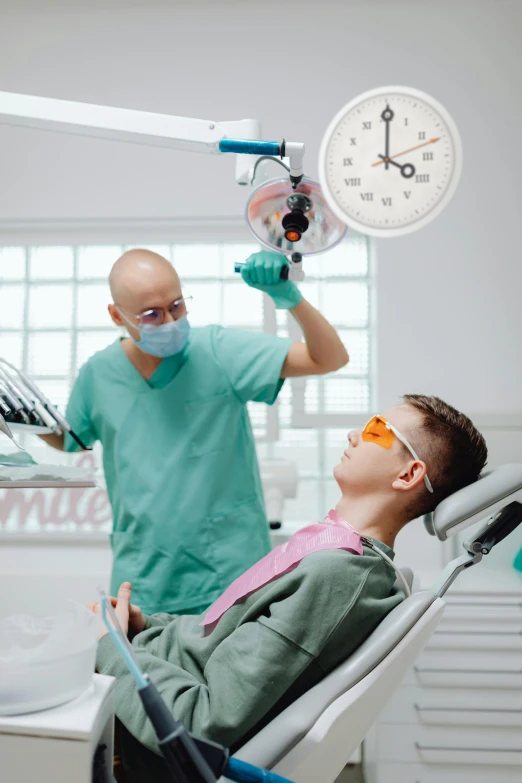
4:00:12
